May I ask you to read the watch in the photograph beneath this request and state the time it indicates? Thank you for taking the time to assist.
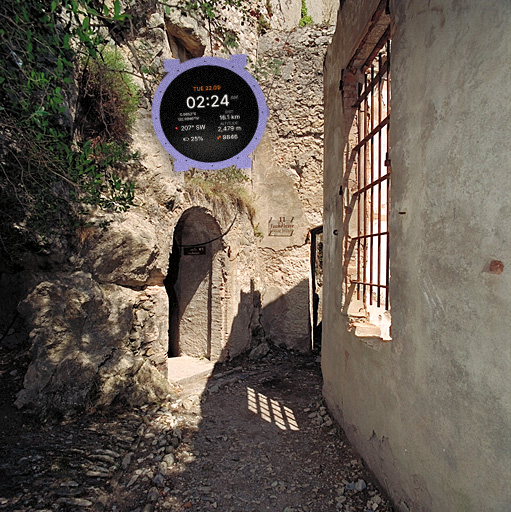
2:24
